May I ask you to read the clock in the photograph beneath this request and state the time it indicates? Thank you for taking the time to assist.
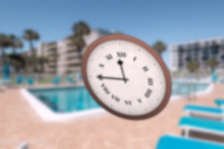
11:45
